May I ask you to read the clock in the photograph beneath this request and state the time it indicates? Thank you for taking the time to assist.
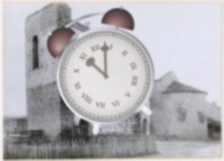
11:03
